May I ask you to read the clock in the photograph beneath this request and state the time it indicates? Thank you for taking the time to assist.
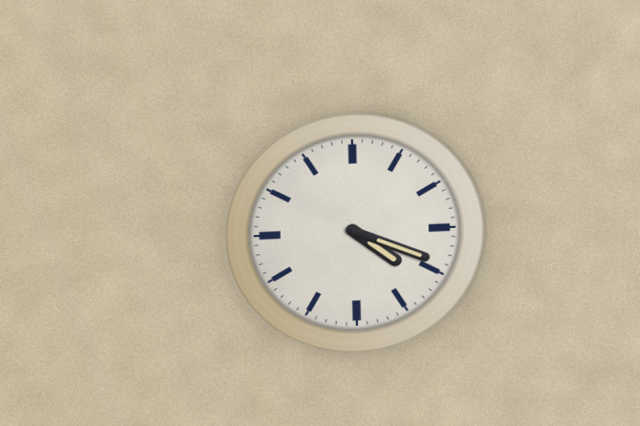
4:19
